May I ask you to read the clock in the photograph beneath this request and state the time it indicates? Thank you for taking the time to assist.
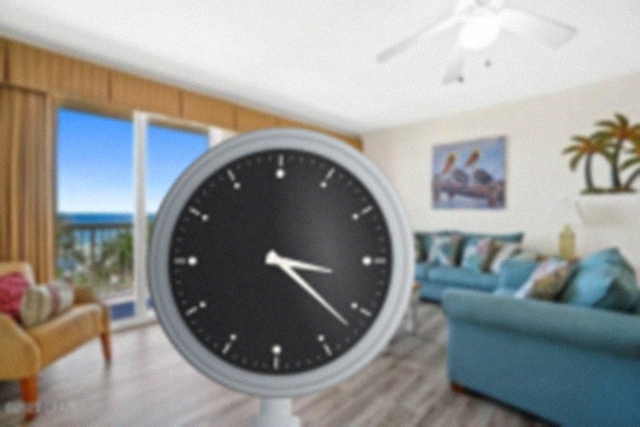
3:22
